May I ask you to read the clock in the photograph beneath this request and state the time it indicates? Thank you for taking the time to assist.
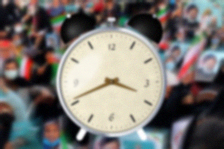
3:41
